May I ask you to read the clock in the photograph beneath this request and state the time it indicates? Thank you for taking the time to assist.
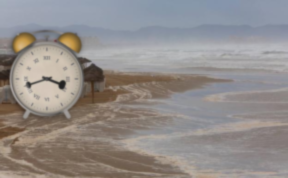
3:42
